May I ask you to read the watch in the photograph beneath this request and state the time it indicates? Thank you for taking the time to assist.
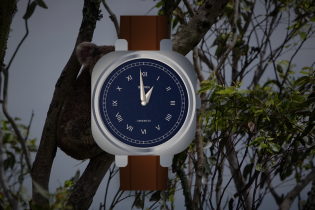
12:59
